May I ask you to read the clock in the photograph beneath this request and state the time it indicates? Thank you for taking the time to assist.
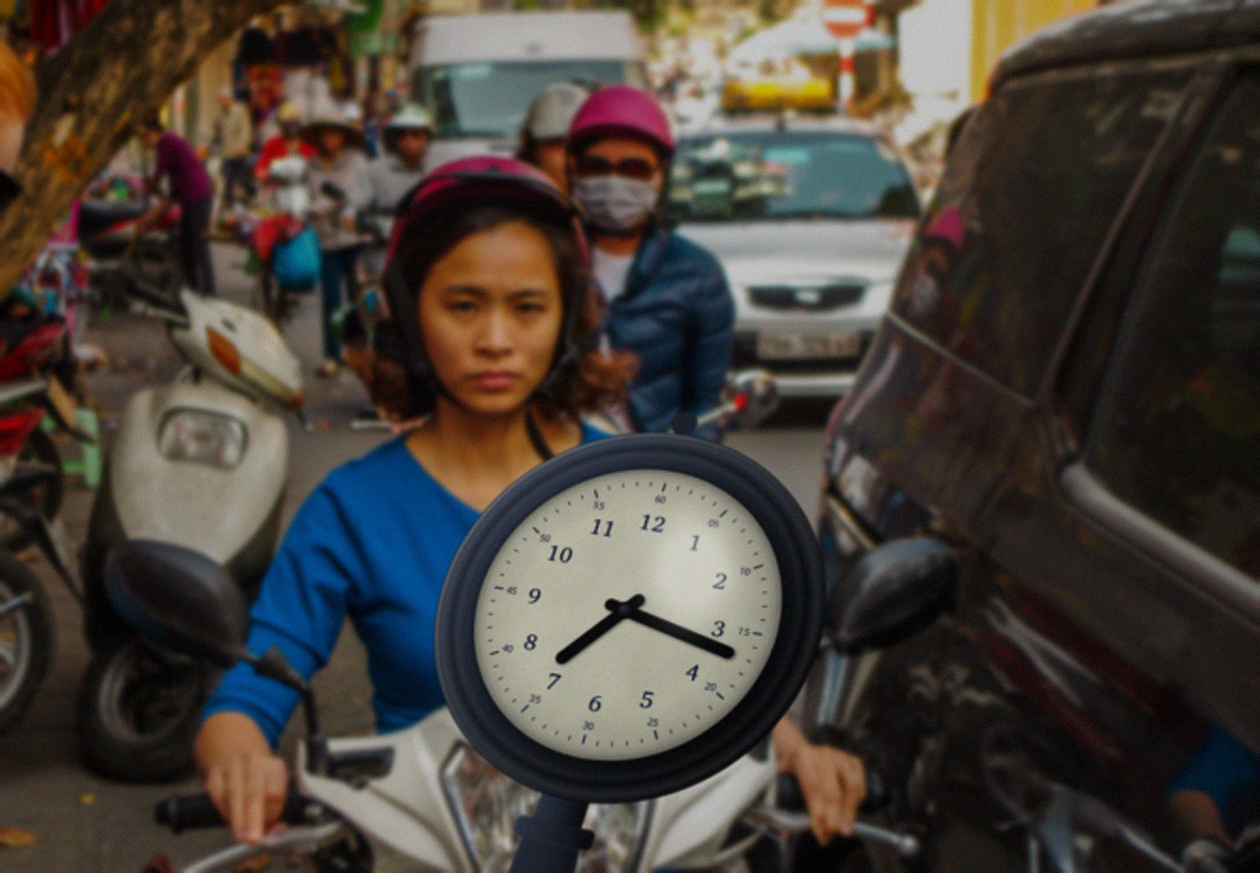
7:17
